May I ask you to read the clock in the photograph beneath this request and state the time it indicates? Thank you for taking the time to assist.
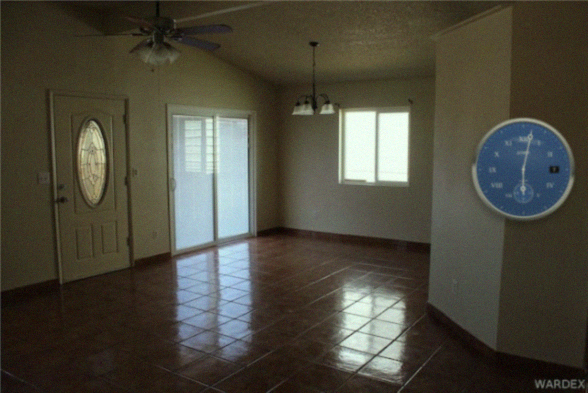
6:02
